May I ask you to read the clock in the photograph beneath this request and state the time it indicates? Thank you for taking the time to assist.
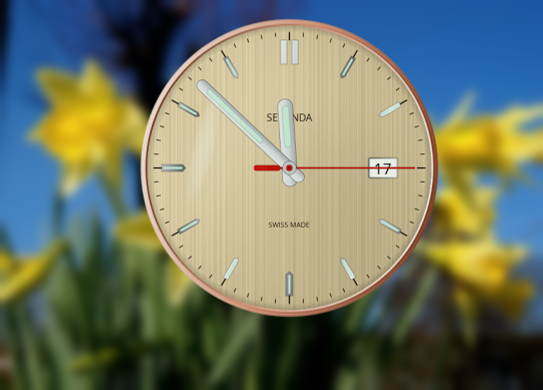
11:52:15
